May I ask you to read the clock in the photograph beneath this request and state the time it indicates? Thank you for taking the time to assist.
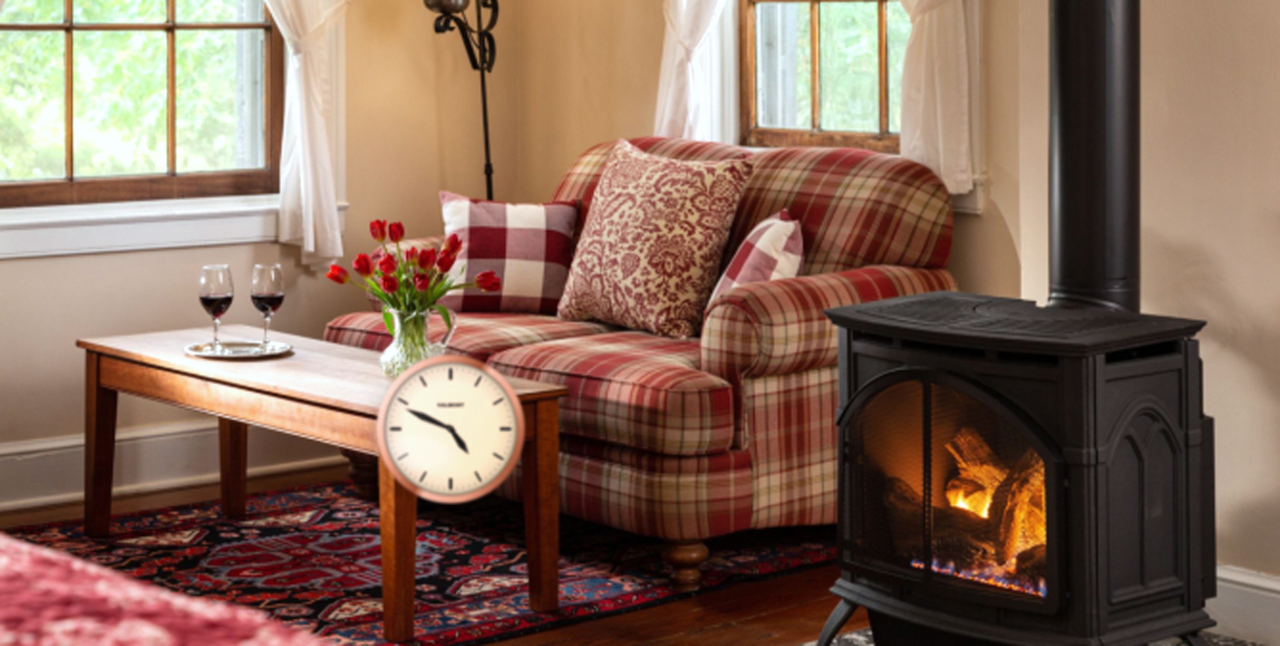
4:49
